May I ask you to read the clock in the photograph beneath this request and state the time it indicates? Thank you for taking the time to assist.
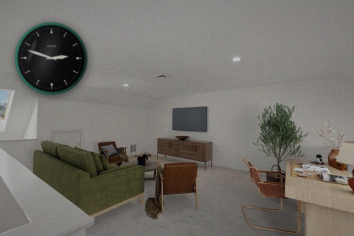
2:48
